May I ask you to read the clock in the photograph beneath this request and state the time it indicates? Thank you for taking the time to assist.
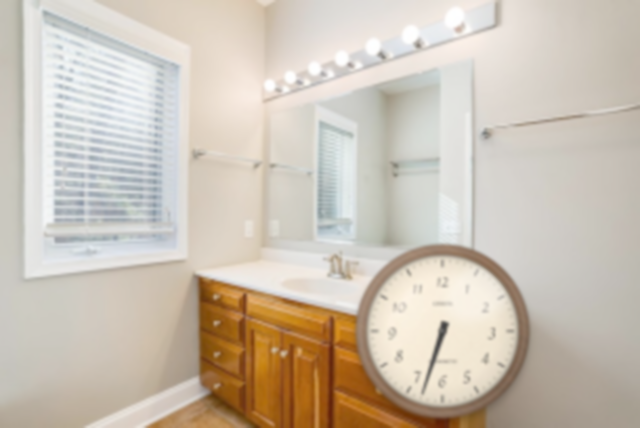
6:33
